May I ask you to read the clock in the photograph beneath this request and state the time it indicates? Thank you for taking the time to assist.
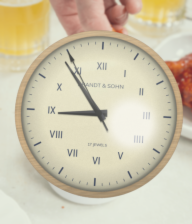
8:53:55
